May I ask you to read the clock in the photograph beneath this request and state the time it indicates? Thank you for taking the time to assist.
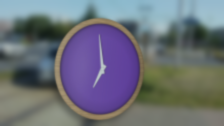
6:59
